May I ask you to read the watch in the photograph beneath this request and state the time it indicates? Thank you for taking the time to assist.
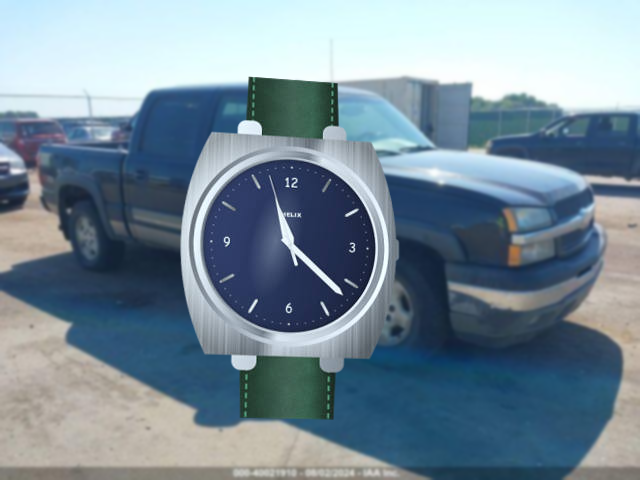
11:21:57
